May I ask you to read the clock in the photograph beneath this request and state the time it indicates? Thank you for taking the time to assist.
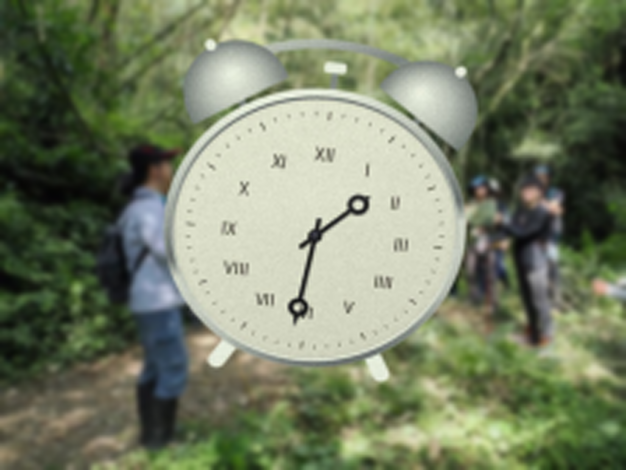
1:31
